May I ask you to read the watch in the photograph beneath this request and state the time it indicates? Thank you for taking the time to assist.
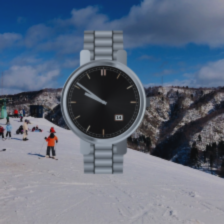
9:51
